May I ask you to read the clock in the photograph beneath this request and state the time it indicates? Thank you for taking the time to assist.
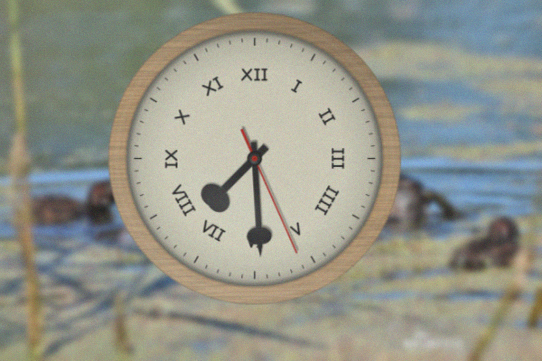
7:29:26
